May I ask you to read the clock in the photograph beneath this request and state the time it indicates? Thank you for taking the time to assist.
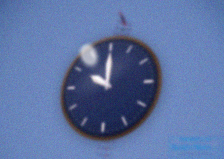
10:00
